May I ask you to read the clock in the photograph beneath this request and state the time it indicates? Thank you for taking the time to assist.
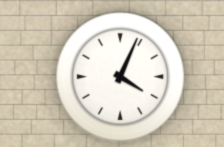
4:04
